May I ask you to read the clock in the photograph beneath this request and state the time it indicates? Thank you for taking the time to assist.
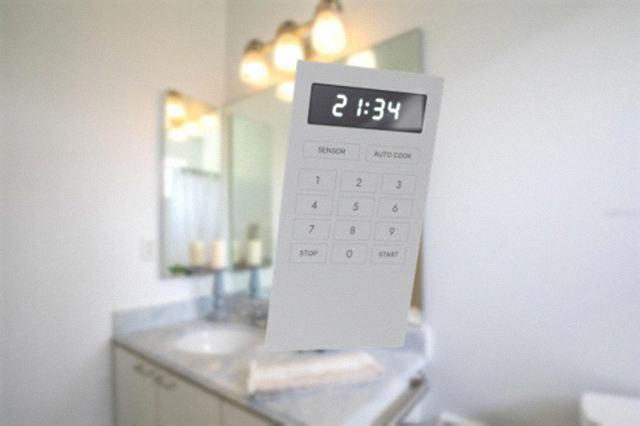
21:34
